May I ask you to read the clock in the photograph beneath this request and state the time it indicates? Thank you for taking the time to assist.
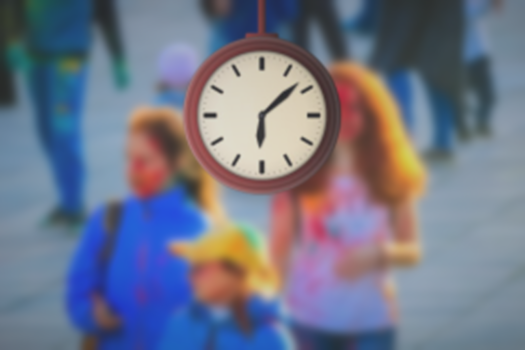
6:08
